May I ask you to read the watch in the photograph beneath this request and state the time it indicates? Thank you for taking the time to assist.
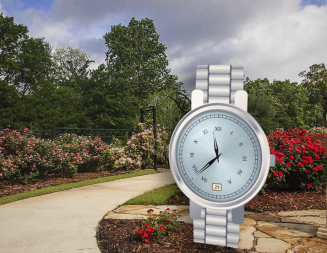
11:38
